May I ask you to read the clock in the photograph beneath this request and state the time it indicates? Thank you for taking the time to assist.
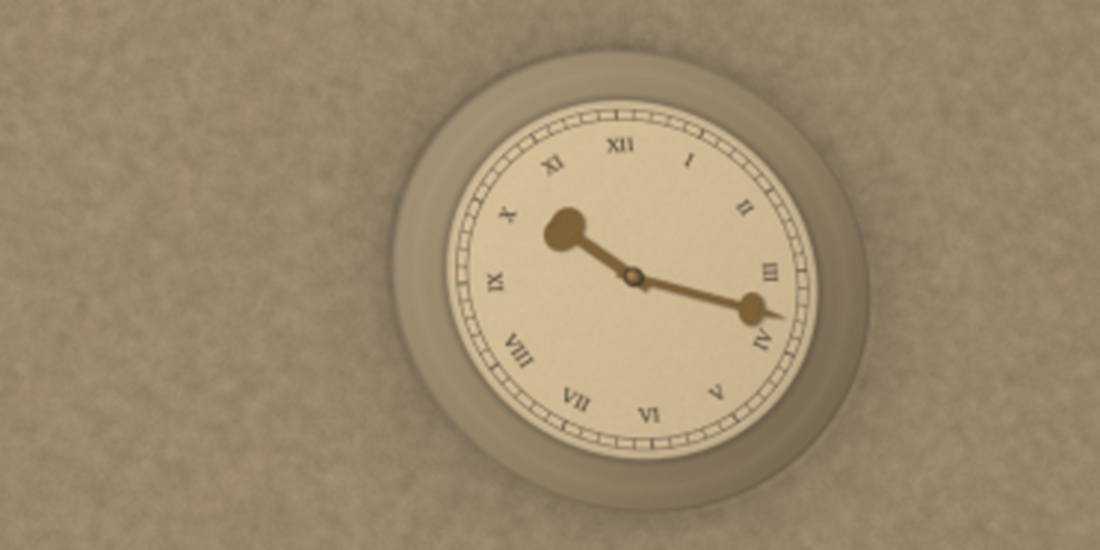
10:18
